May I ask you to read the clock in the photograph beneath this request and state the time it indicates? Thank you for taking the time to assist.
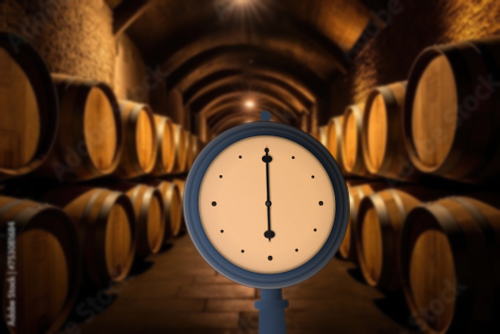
6:00
